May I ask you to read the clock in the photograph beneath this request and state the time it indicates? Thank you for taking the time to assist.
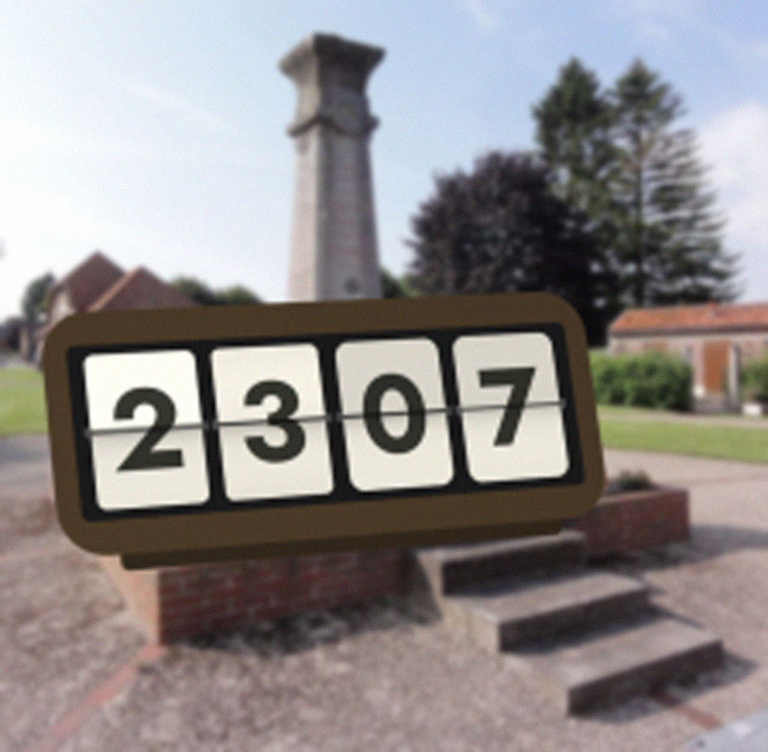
23:07
